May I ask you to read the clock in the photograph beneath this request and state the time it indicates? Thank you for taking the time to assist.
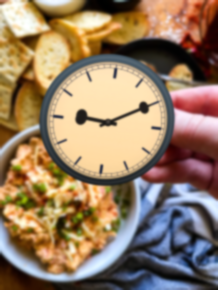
9:10
